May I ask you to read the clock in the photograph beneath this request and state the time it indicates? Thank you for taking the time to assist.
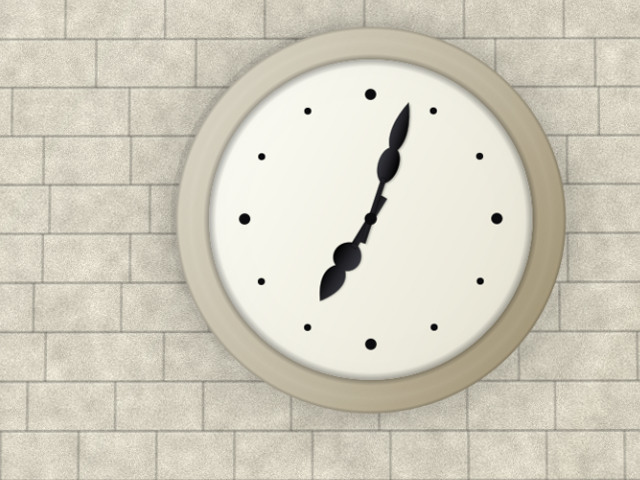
7:03
